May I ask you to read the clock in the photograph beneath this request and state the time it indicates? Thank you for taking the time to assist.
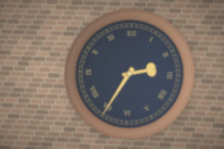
2:35
